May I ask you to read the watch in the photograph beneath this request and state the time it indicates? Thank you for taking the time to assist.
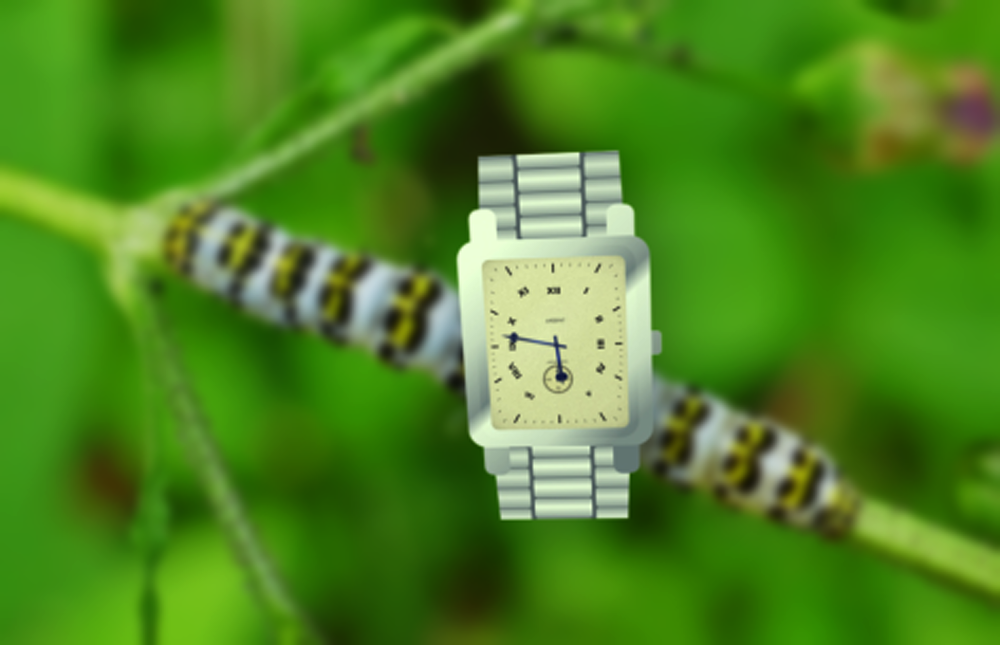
5:47
